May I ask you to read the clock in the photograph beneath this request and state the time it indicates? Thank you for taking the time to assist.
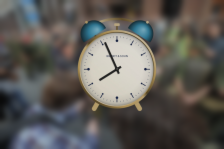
7:56
